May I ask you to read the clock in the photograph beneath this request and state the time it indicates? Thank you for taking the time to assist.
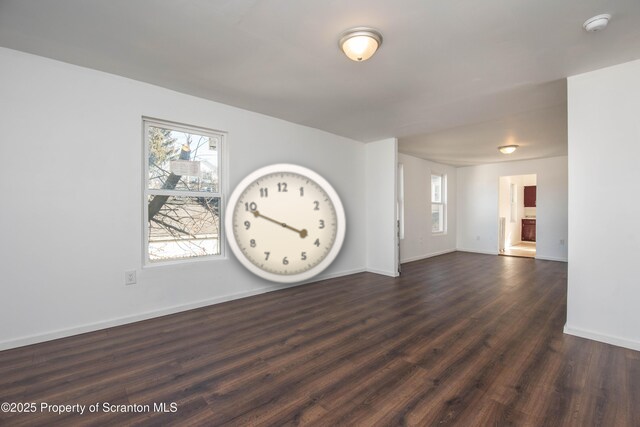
3:49
